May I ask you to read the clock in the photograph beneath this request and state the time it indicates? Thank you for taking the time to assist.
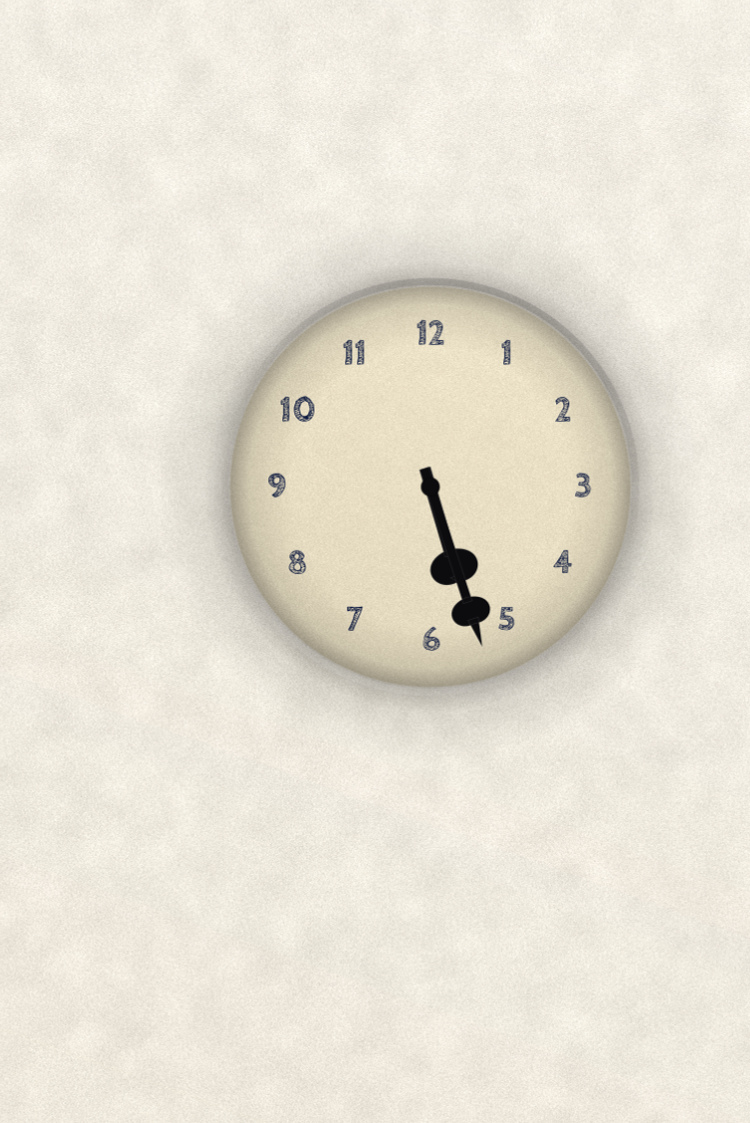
5:27
